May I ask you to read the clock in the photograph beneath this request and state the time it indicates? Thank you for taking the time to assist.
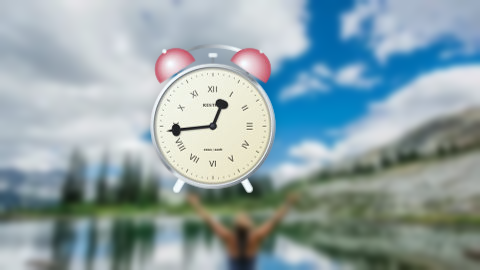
12:44
